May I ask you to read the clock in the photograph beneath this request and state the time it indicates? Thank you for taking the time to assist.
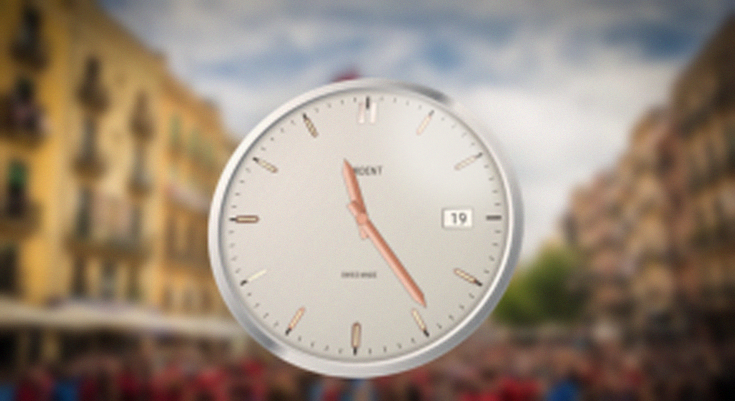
11:24
